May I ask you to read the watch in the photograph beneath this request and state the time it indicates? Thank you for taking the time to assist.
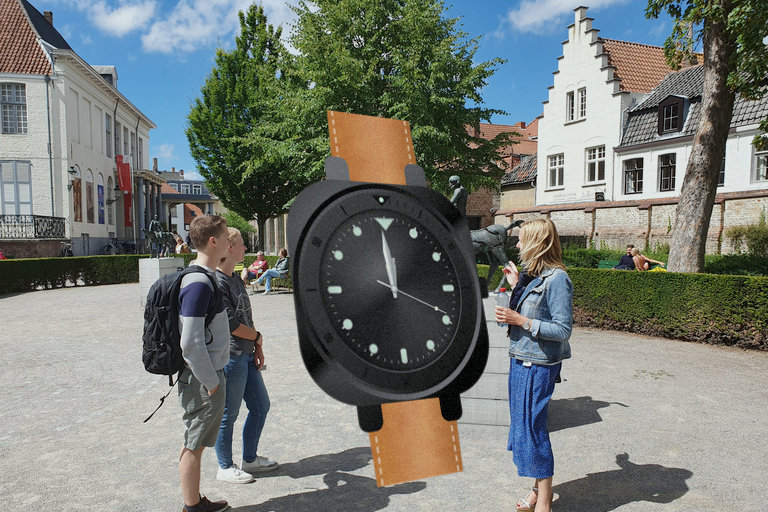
11:59:19
